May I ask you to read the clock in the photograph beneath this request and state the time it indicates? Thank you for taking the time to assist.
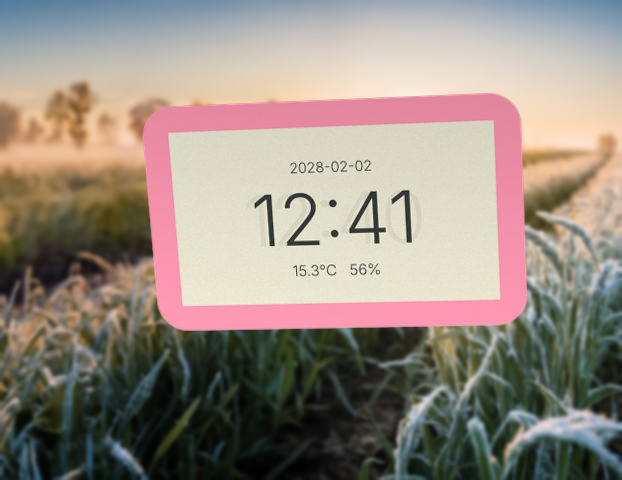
12:41
